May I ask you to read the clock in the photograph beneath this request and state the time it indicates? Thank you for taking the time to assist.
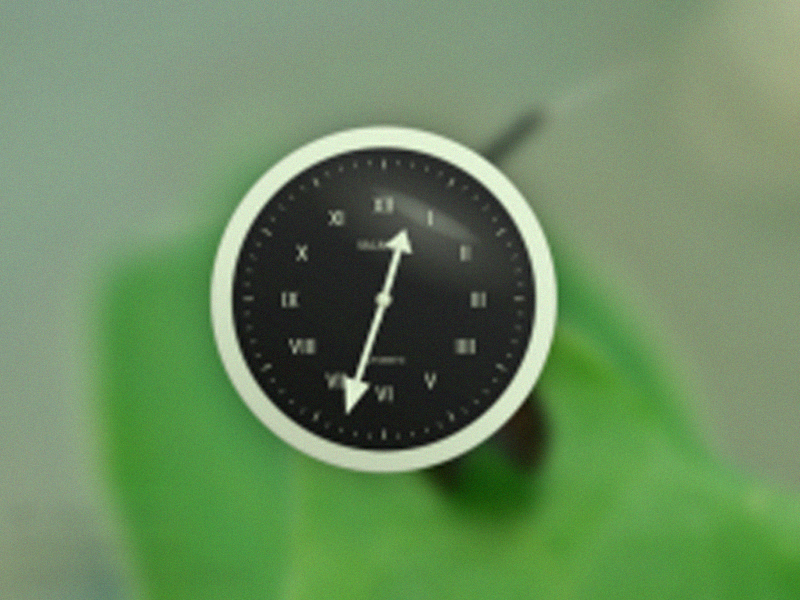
12:33
